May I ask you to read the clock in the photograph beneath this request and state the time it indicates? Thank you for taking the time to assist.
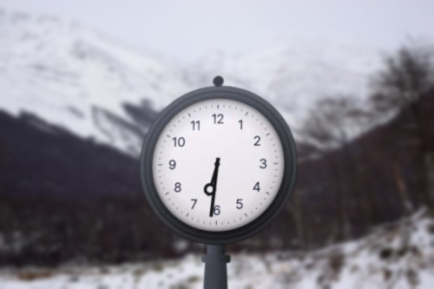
6:31
